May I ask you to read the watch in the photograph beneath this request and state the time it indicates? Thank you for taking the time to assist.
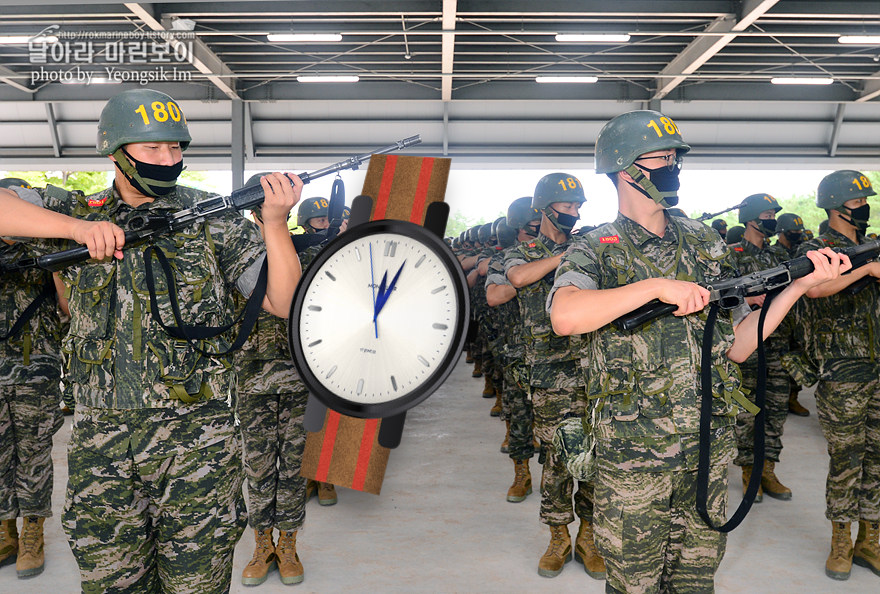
12:02:57
